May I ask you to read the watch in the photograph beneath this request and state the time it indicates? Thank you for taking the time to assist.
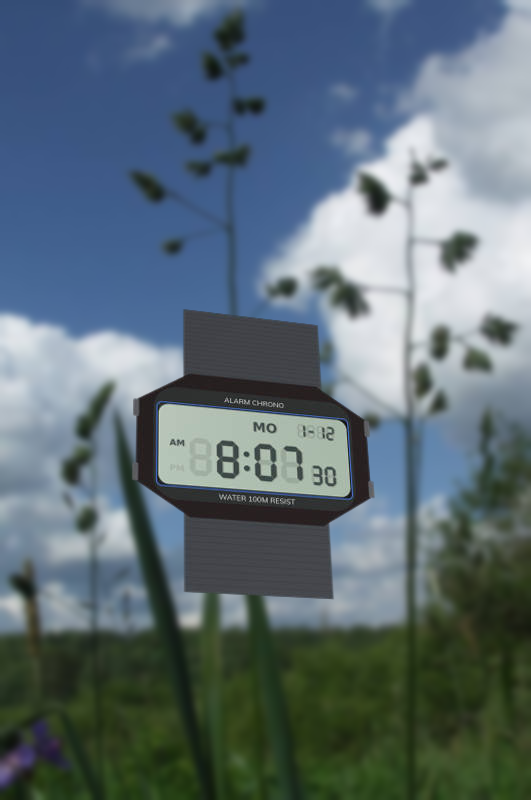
8:07:30
